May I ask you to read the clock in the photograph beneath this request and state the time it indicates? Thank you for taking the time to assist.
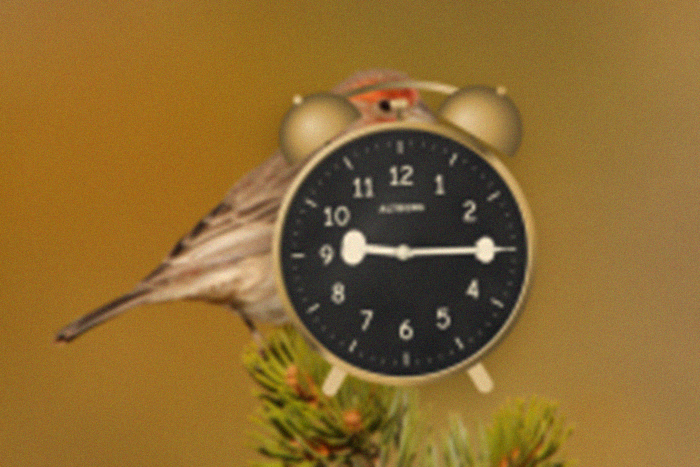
9:15
